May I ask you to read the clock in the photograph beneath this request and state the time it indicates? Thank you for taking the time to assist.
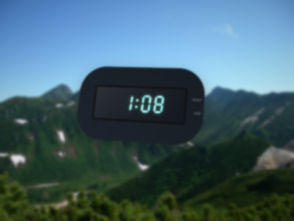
1:08
